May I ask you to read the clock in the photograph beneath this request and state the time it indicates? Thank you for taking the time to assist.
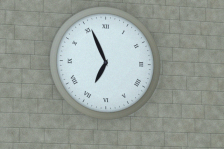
6:56
